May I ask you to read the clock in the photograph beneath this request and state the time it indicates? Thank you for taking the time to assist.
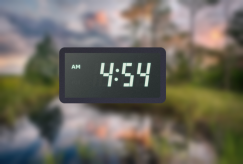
4:54
